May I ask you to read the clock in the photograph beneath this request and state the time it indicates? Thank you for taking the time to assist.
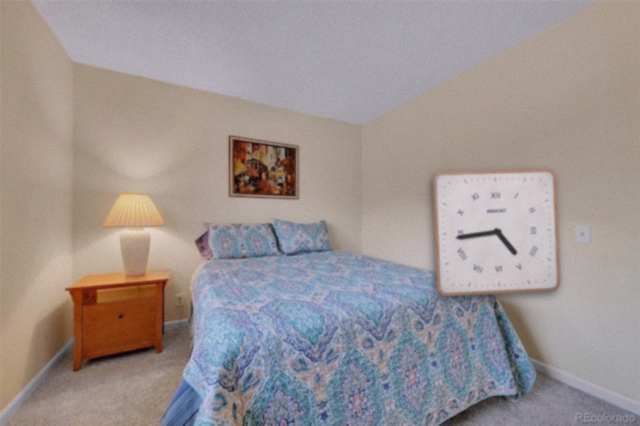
4:44
